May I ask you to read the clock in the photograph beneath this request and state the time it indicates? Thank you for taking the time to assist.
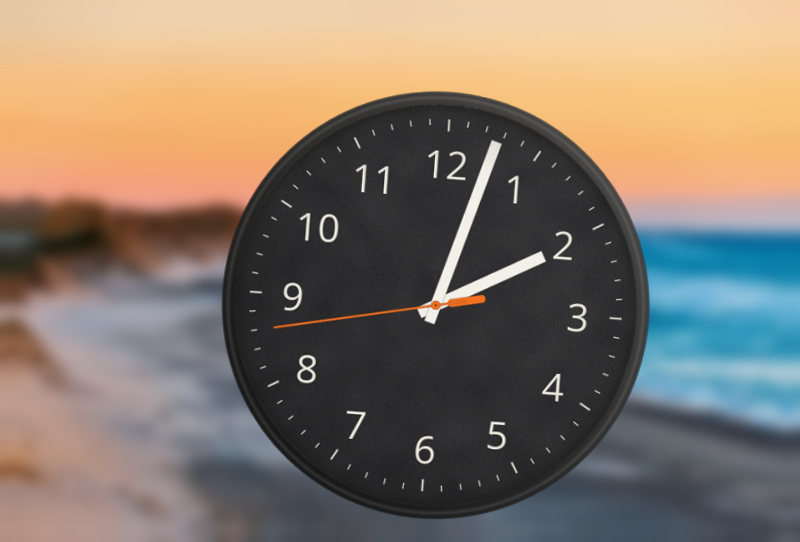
2:02:43
